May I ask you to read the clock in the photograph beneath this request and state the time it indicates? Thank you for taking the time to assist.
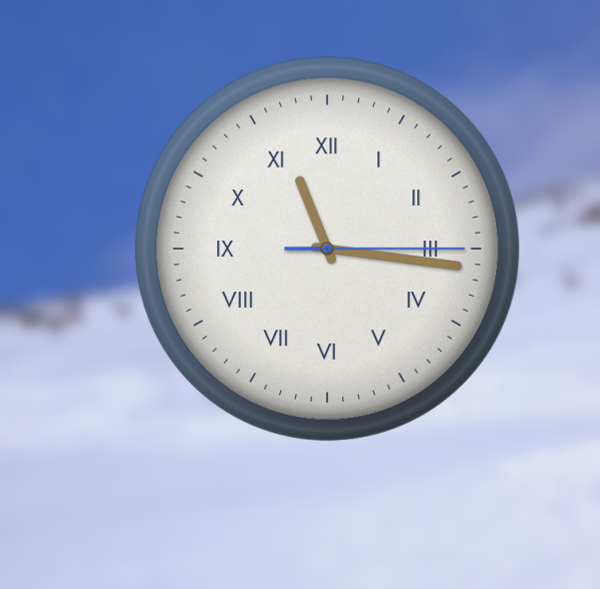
11:16:15
